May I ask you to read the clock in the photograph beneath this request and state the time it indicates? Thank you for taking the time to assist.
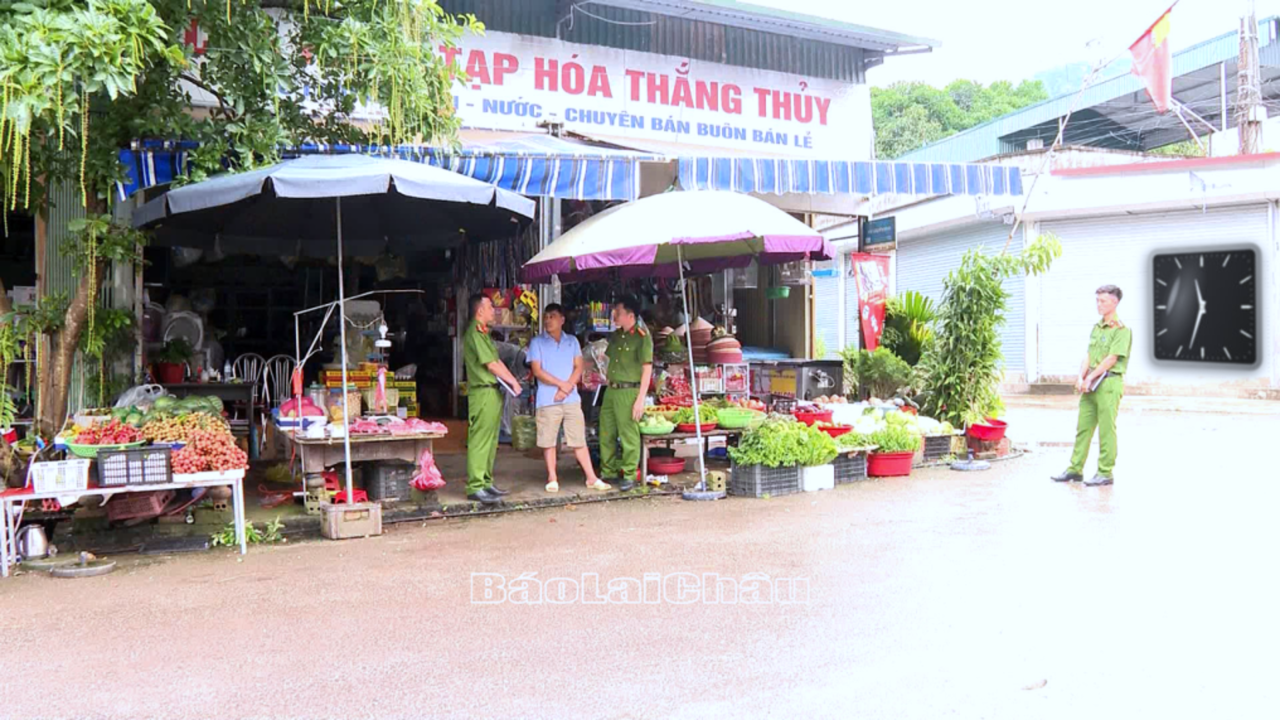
11:33
